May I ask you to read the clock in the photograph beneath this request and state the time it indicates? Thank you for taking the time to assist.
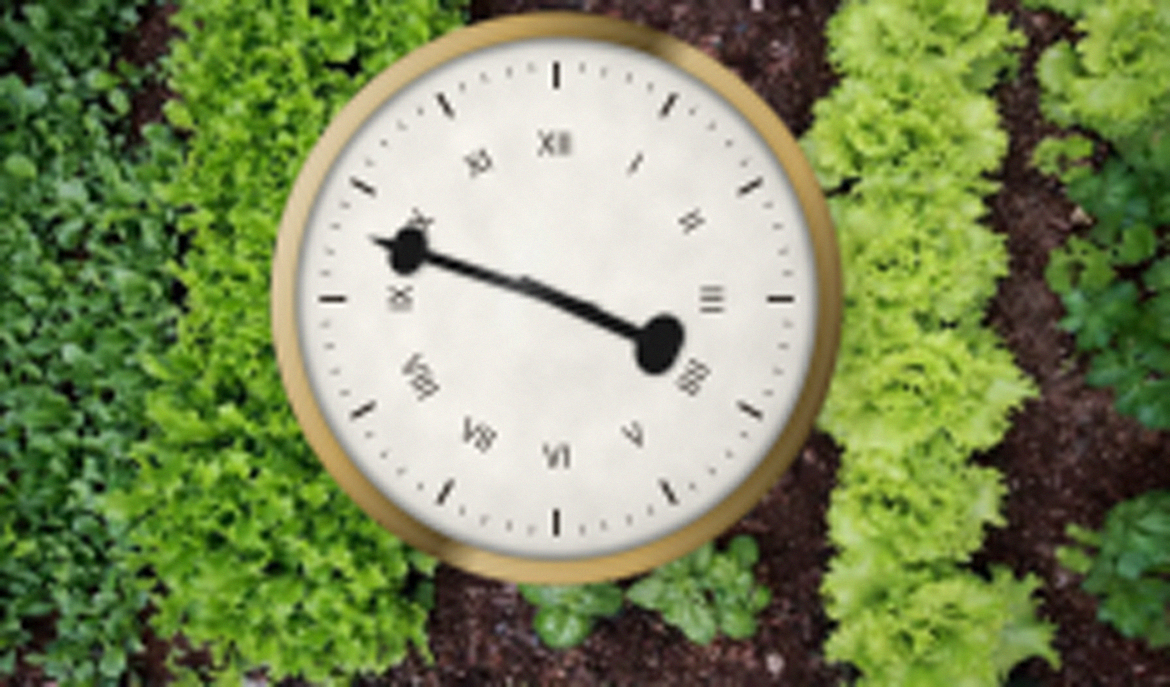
3:48
